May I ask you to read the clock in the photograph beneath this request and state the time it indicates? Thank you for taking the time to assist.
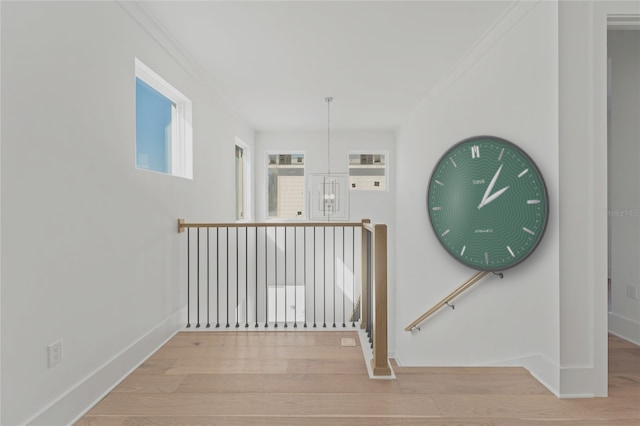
2:06
